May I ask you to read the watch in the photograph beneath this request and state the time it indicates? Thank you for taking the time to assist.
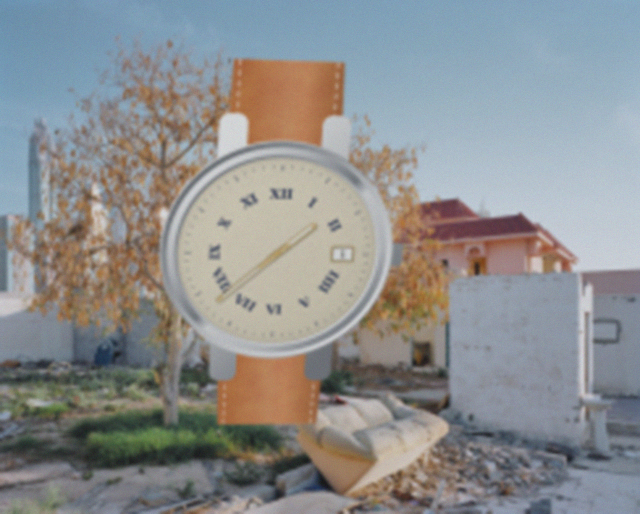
1:38
